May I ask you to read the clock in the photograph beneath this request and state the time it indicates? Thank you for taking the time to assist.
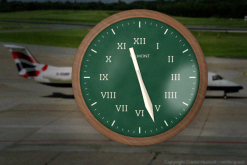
11:27
